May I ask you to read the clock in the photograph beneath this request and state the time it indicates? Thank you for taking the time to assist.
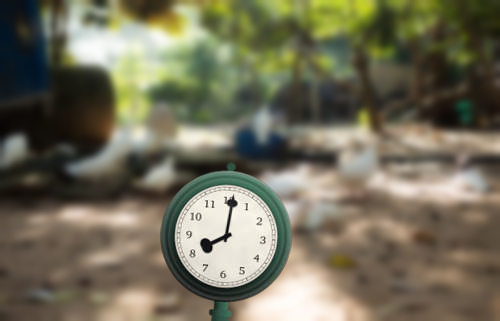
8:01
